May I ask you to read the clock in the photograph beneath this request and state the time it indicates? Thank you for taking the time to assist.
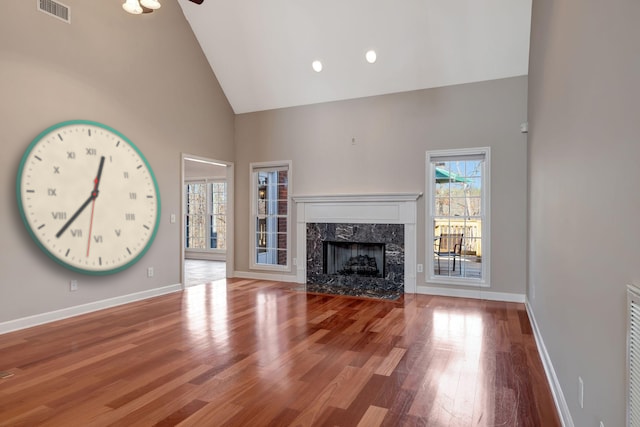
12:37:32
